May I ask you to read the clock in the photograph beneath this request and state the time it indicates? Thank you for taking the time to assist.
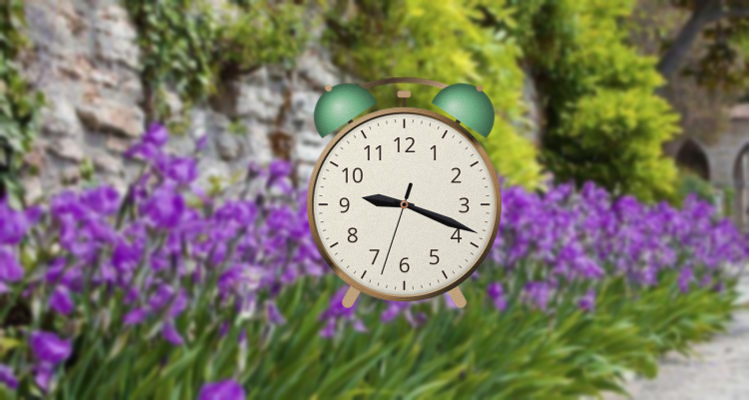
9:18:33
